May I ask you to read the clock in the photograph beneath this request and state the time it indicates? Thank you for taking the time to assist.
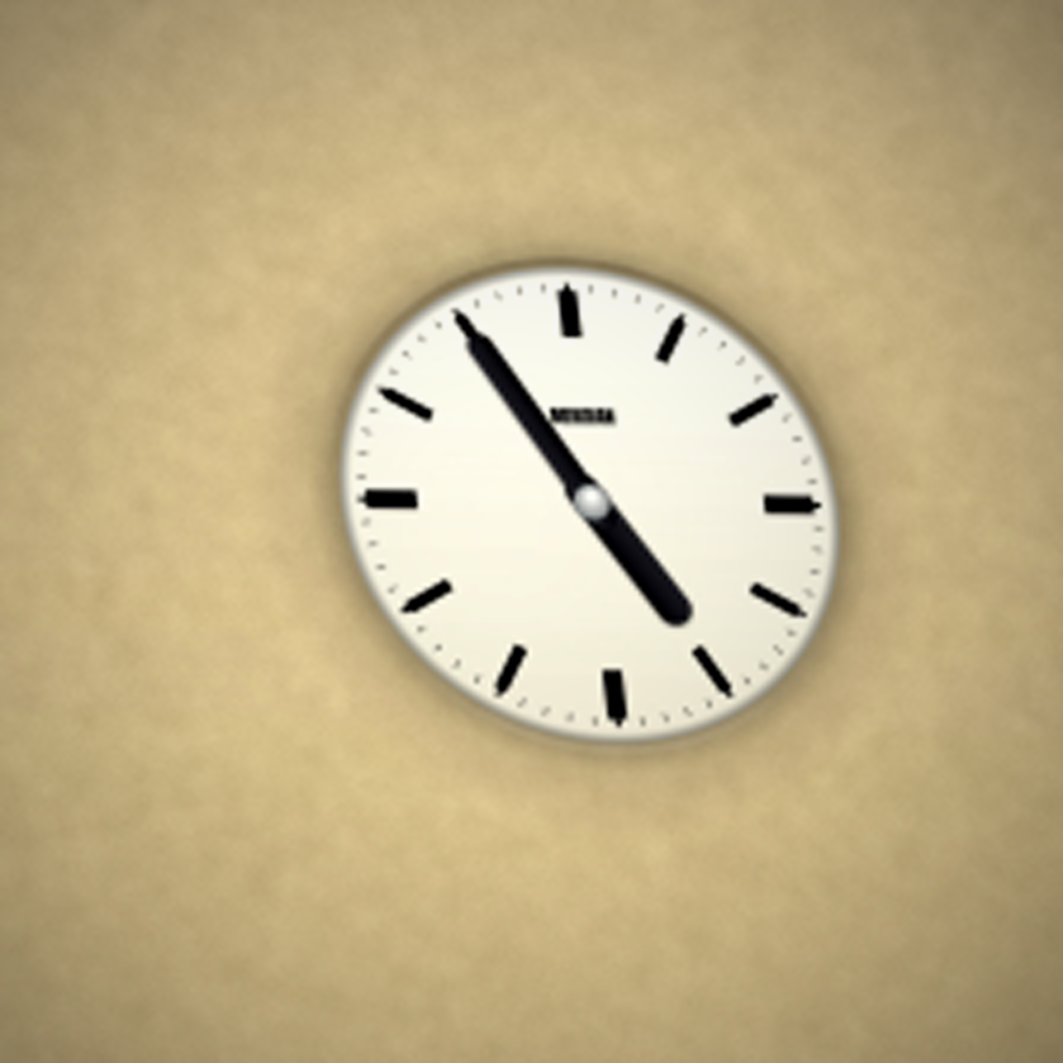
4:55
